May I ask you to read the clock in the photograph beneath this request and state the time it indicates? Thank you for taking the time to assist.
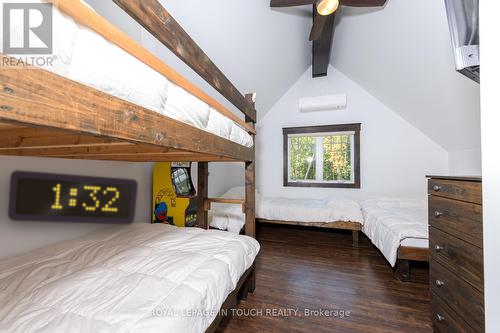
1:32
